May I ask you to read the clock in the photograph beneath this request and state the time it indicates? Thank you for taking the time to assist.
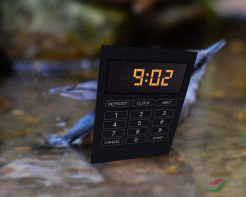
9:02
